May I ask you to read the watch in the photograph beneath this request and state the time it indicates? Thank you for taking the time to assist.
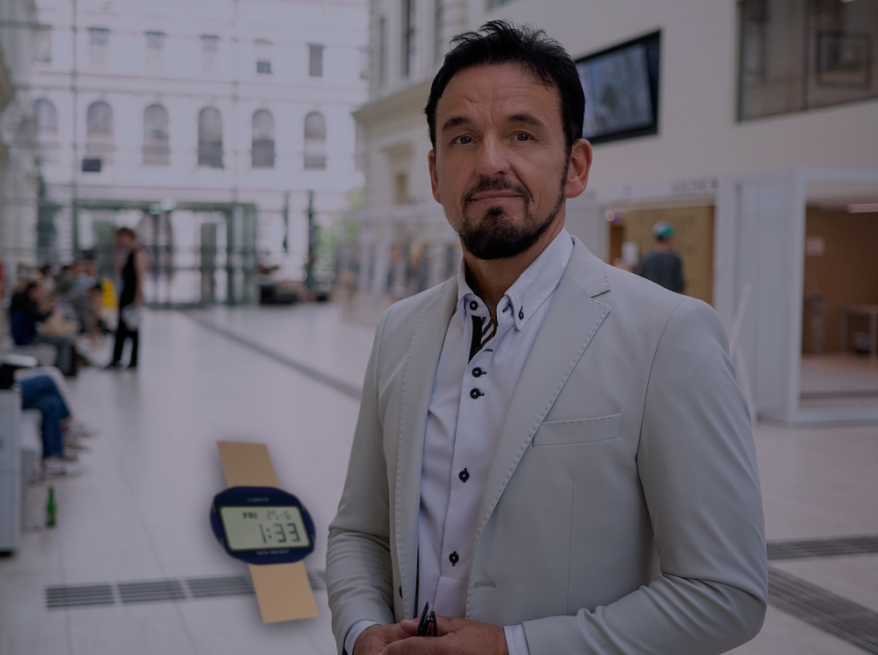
1:33
